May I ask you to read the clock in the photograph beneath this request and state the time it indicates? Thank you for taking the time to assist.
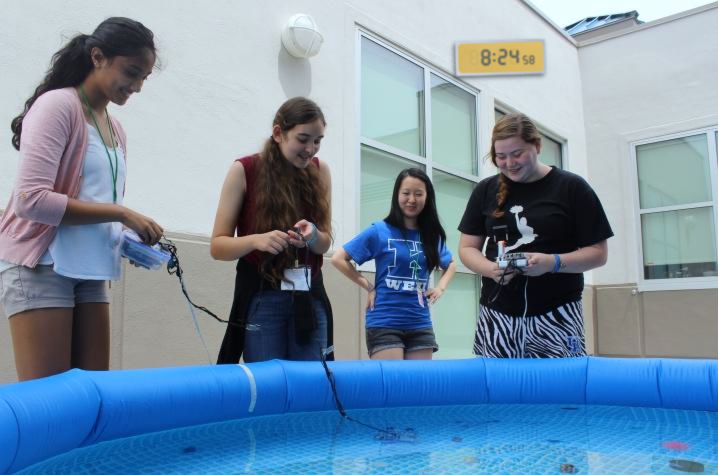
8:24
